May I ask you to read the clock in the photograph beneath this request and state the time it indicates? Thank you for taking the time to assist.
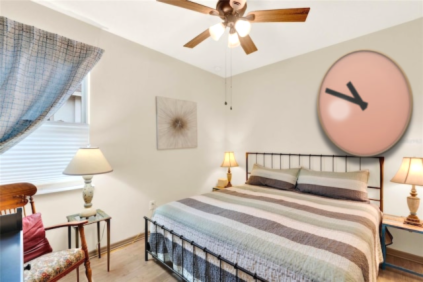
10:48
